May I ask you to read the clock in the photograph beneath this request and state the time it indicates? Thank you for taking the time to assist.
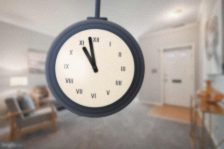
10:58
